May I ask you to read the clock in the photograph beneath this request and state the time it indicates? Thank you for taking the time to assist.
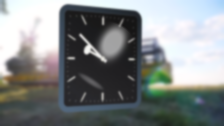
9:52
